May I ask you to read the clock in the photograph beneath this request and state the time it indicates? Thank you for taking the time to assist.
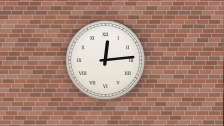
12:14
